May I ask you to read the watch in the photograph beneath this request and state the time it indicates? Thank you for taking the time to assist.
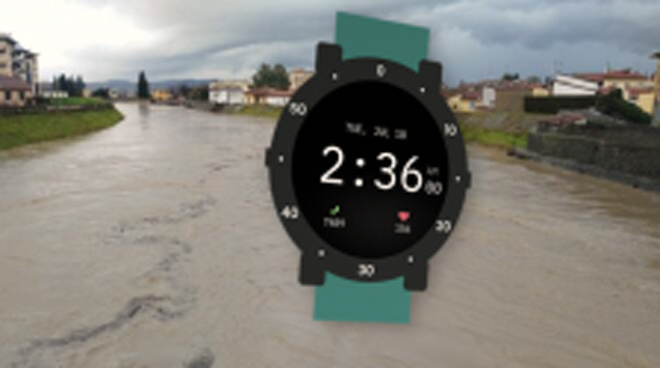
2:36
